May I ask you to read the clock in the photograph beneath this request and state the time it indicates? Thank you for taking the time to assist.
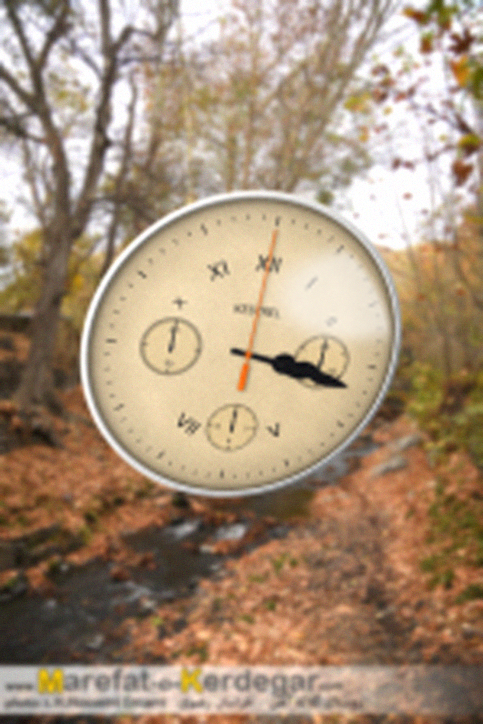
3:17
